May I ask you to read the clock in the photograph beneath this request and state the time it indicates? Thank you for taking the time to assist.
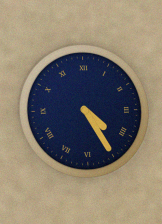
4:25
